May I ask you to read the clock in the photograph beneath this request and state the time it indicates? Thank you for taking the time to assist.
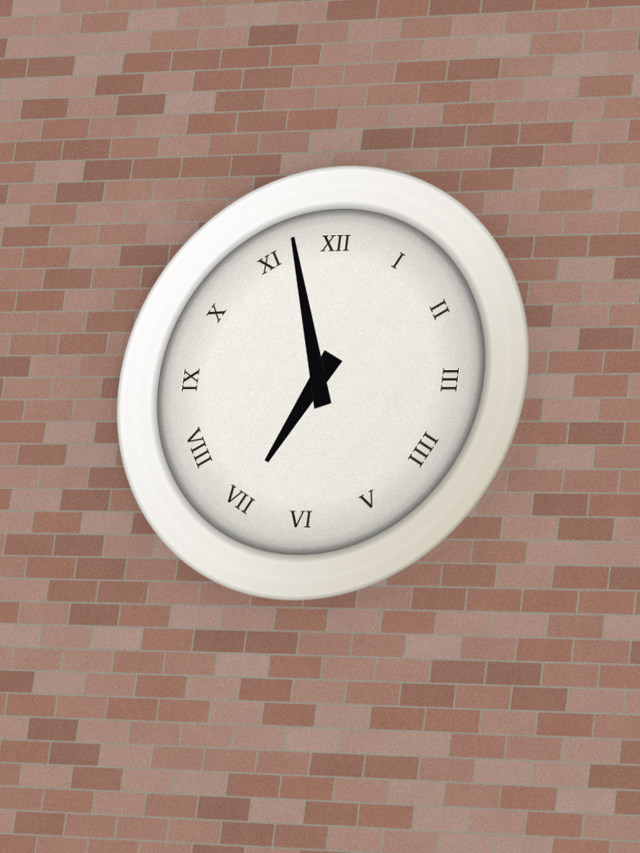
6:57
